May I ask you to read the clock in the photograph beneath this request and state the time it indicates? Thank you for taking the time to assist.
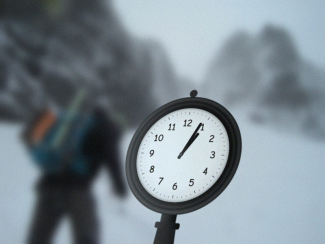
1:04
